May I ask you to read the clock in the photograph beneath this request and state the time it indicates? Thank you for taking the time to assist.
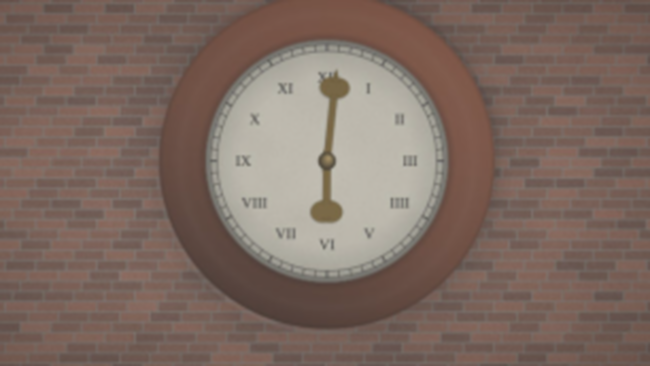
6:01
